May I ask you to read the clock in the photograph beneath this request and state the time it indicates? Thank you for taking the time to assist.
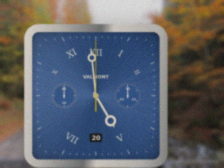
4:59
